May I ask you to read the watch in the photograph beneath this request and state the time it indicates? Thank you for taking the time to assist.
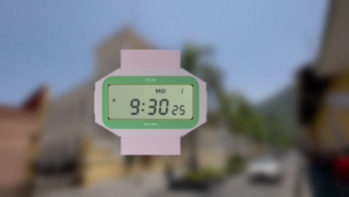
9:30:25
